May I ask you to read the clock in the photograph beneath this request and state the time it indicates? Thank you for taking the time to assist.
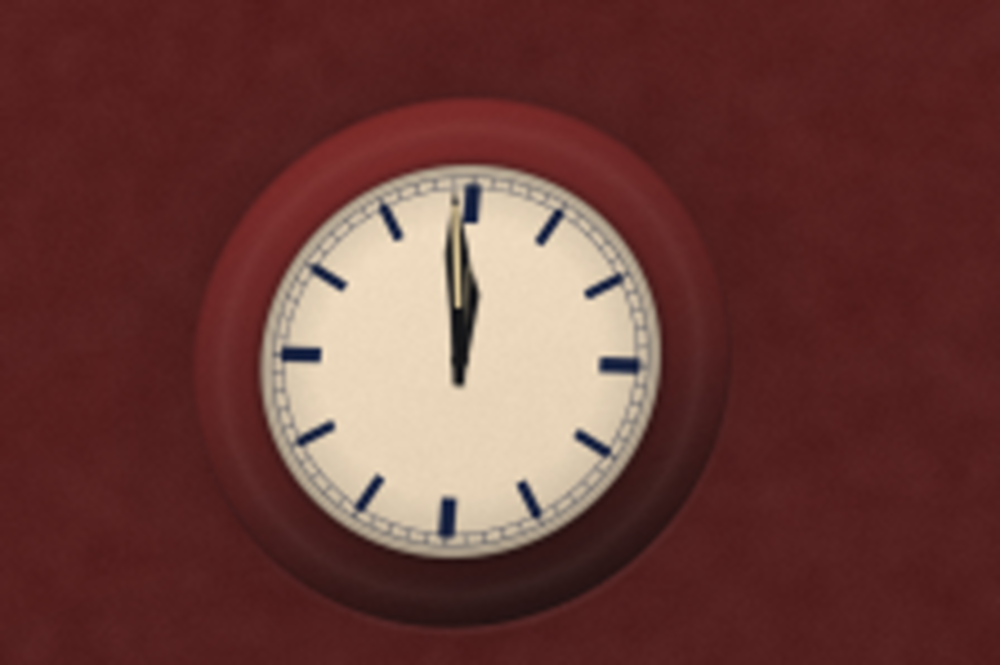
11:59
